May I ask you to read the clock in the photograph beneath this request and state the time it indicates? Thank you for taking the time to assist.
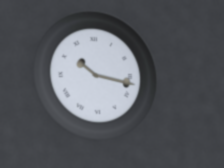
10:17
